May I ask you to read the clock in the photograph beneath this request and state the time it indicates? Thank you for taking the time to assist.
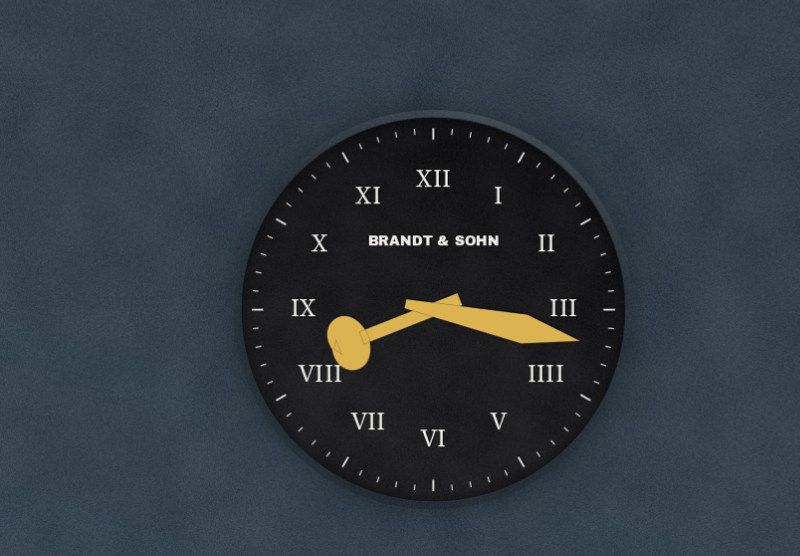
8:17
